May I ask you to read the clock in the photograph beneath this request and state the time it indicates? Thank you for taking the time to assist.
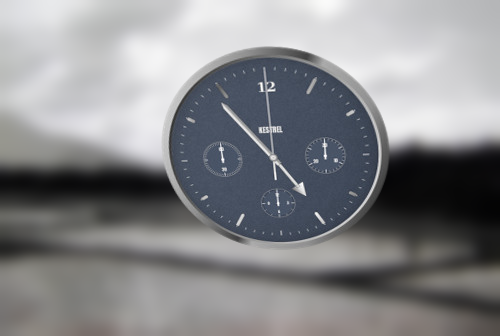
4:54
